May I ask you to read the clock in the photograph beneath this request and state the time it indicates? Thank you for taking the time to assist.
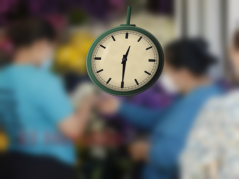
12:30
